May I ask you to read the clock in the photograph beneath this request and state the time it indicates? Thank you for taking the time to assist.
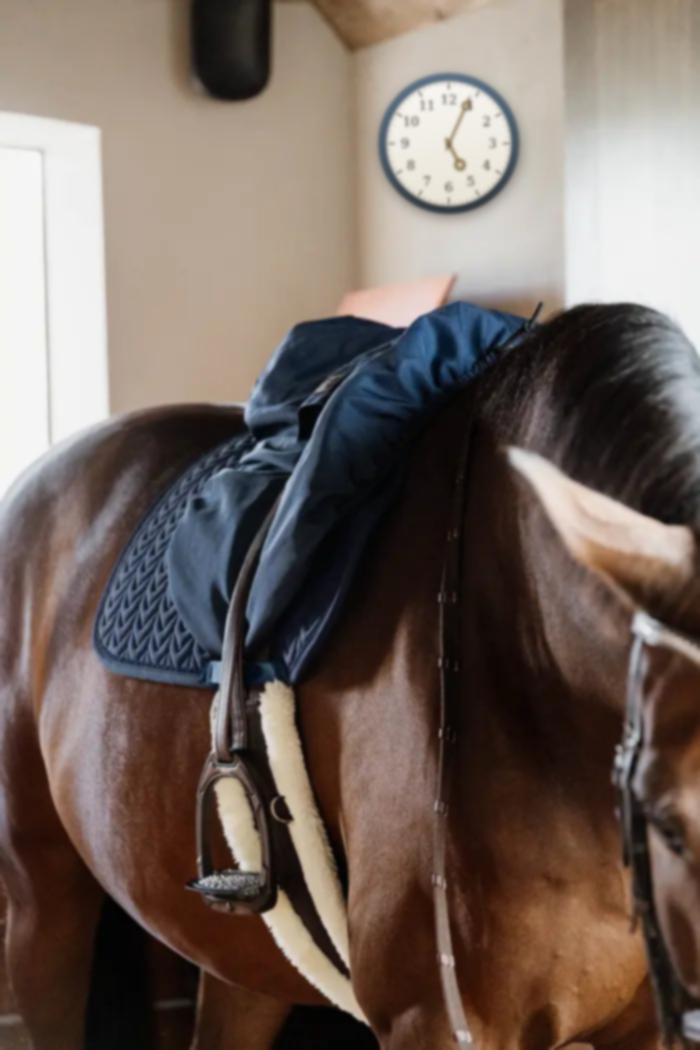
5:04
